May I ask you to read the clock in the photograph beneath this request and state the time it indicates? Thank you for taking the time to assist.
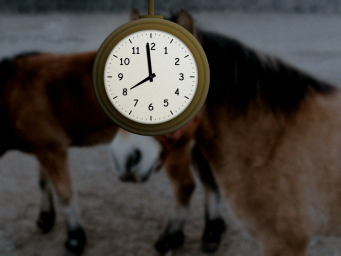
7:59
